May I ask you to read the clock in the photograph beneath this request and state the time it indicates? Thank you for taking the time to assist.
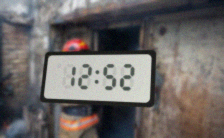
12:52
